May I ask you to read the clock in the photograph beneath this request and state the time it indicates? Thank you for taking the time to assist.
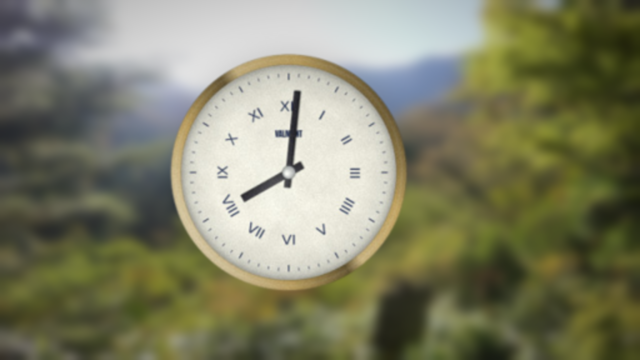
8:01
